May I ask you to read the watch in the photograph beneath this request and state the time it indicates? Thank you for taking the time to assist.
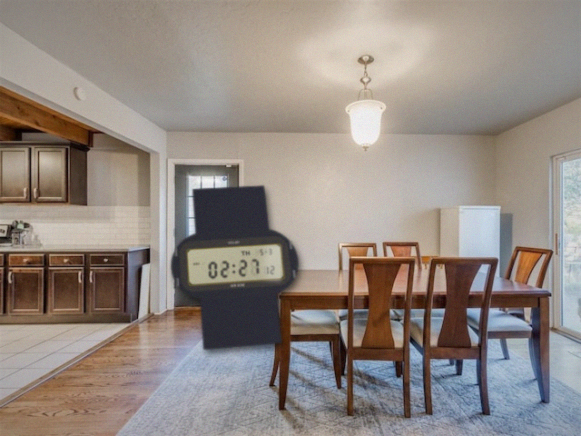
2:27
